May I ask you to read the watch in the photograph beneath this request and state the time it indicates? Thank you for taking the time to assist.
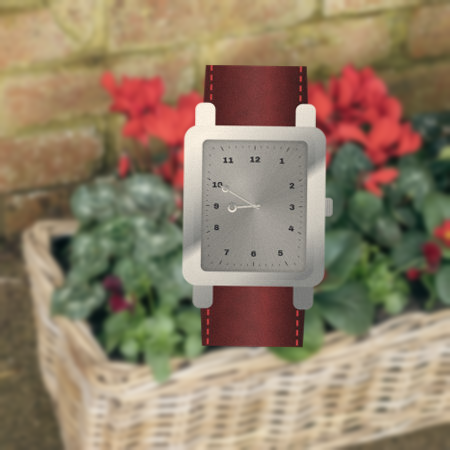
8:50
